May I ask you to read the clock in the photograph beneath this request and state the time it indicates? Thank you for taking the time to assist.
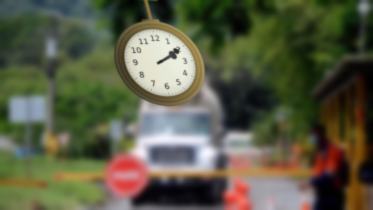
2:10
